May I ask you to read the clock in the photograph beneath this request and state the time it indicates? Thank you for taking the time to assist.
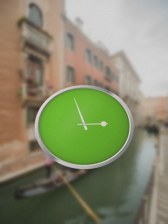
2:57
